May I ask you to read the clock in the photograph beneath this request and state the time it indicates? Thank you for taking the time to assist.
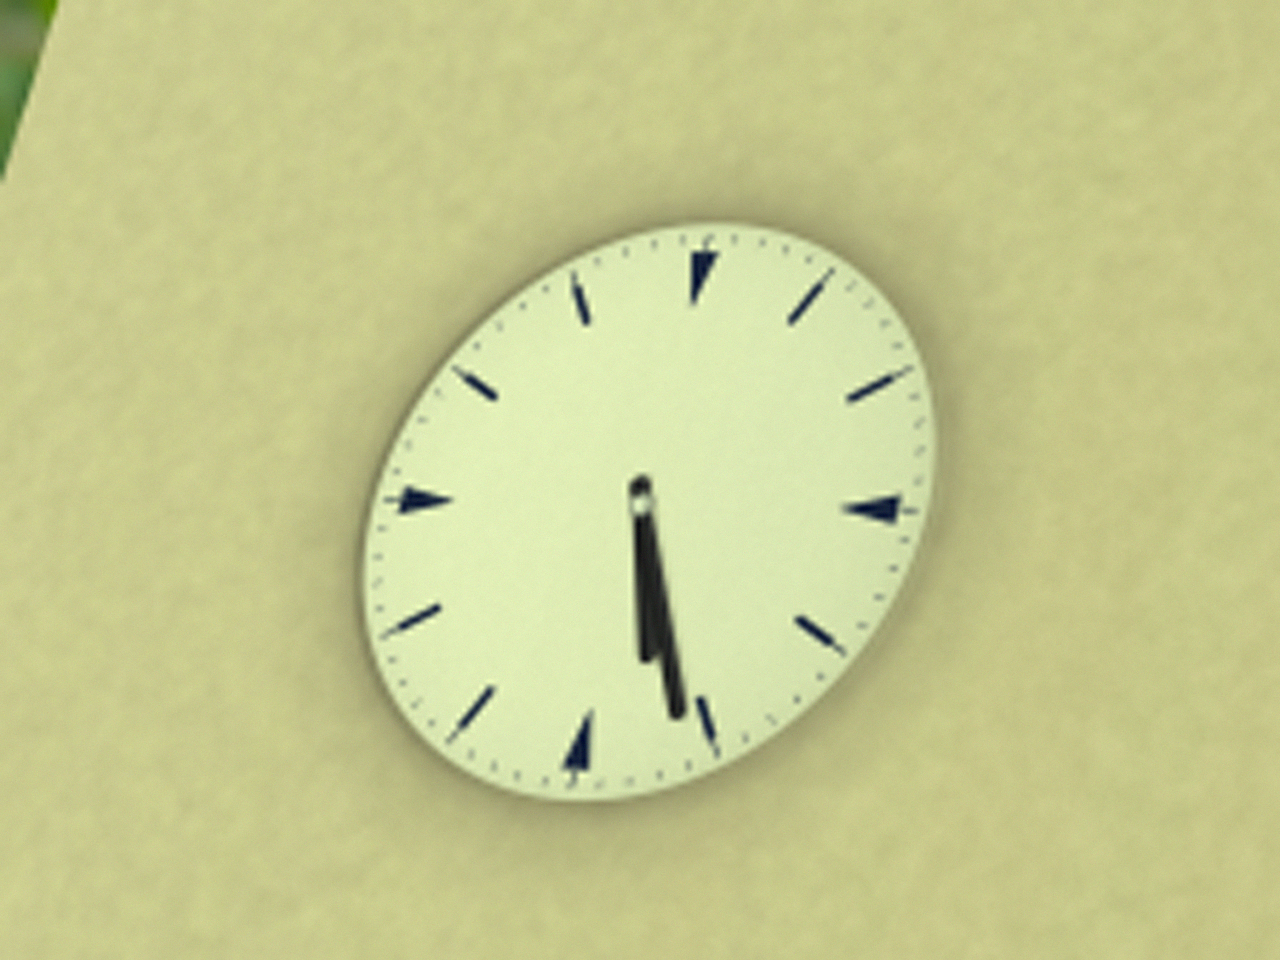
5:26
